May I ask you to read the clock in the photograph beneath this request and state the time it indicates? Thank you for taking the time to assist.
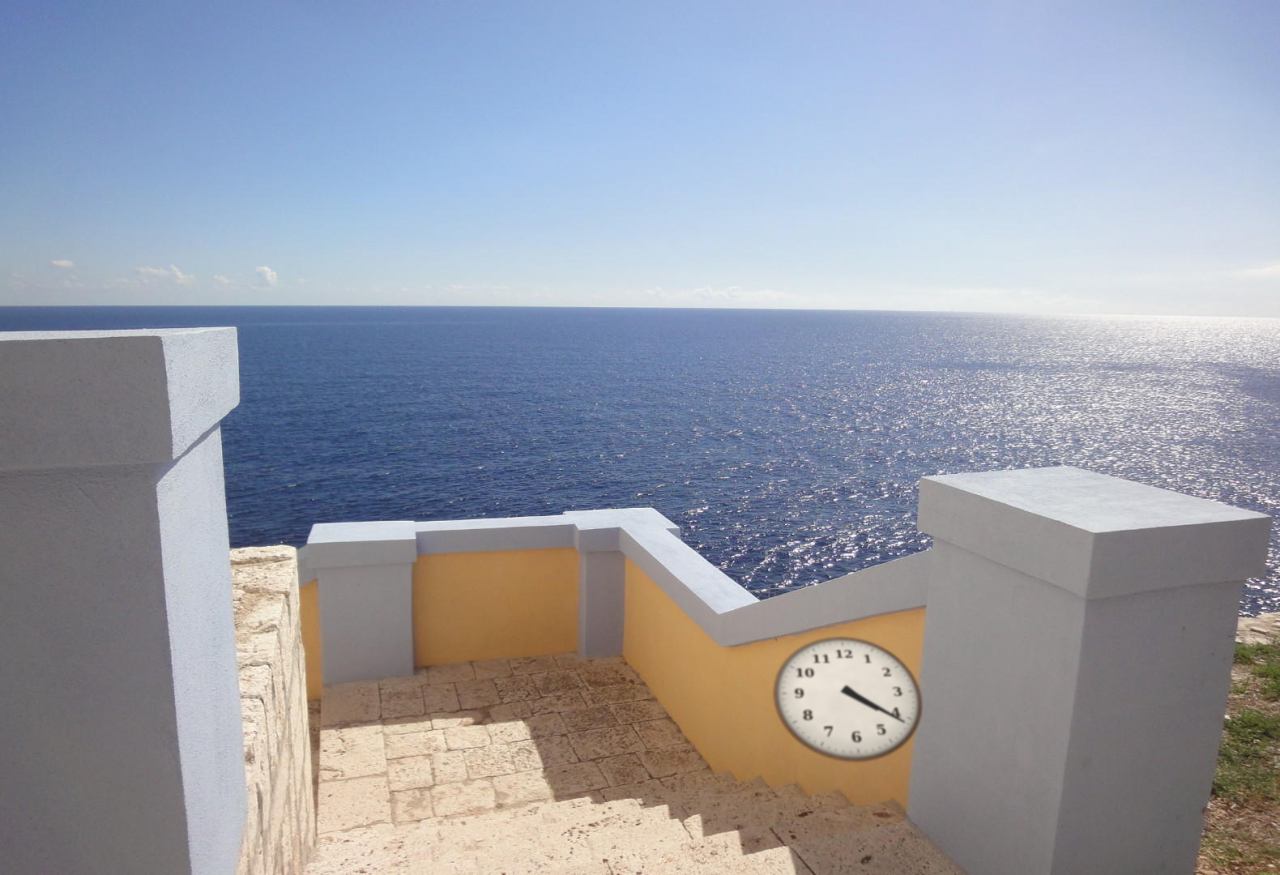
4:21
